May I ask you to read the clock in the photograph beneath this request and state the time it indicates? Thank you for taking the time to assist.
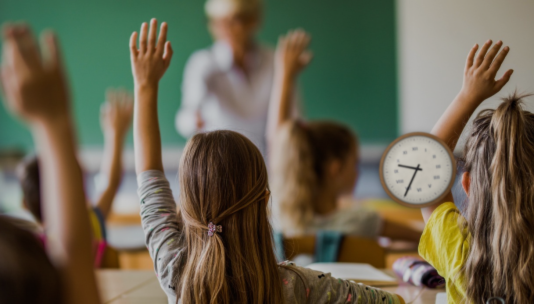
9:35
